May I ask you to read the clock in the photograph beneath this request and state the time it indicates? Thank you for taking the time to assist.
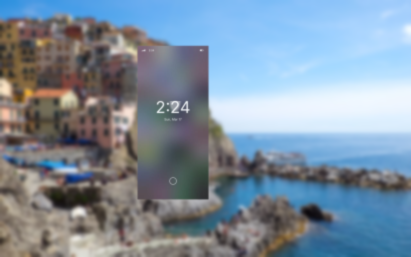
2:24
